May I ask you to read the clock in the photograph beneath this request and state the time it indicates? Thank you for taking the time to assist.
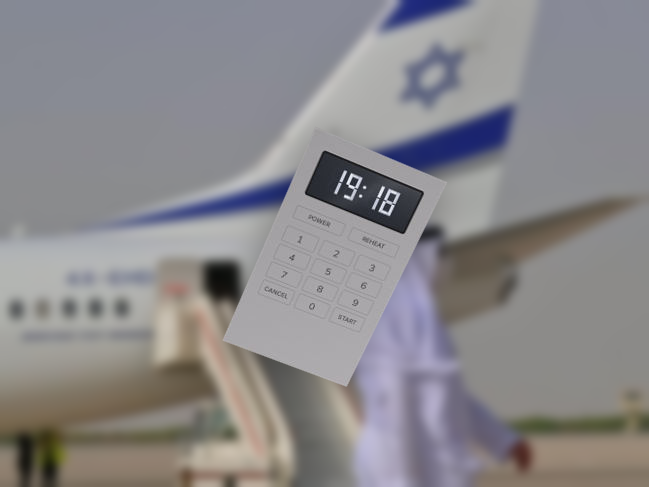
19:18
